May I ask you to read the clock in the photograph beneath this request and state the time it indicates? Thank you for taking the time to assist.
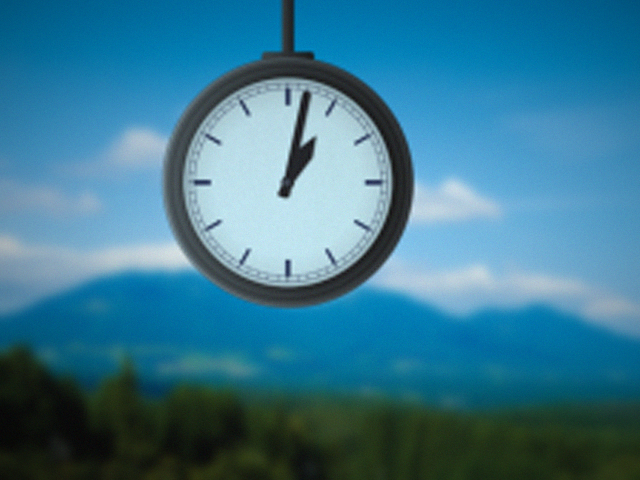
1:02
